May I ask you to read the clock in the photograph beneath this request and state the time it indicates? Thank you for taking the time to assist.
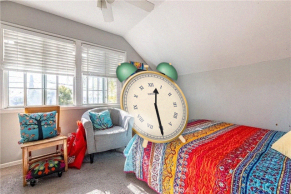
12:30
